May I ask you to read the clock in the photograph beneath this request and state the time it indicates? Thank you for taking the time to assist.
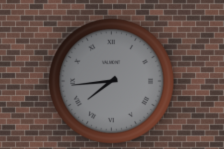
7:44
